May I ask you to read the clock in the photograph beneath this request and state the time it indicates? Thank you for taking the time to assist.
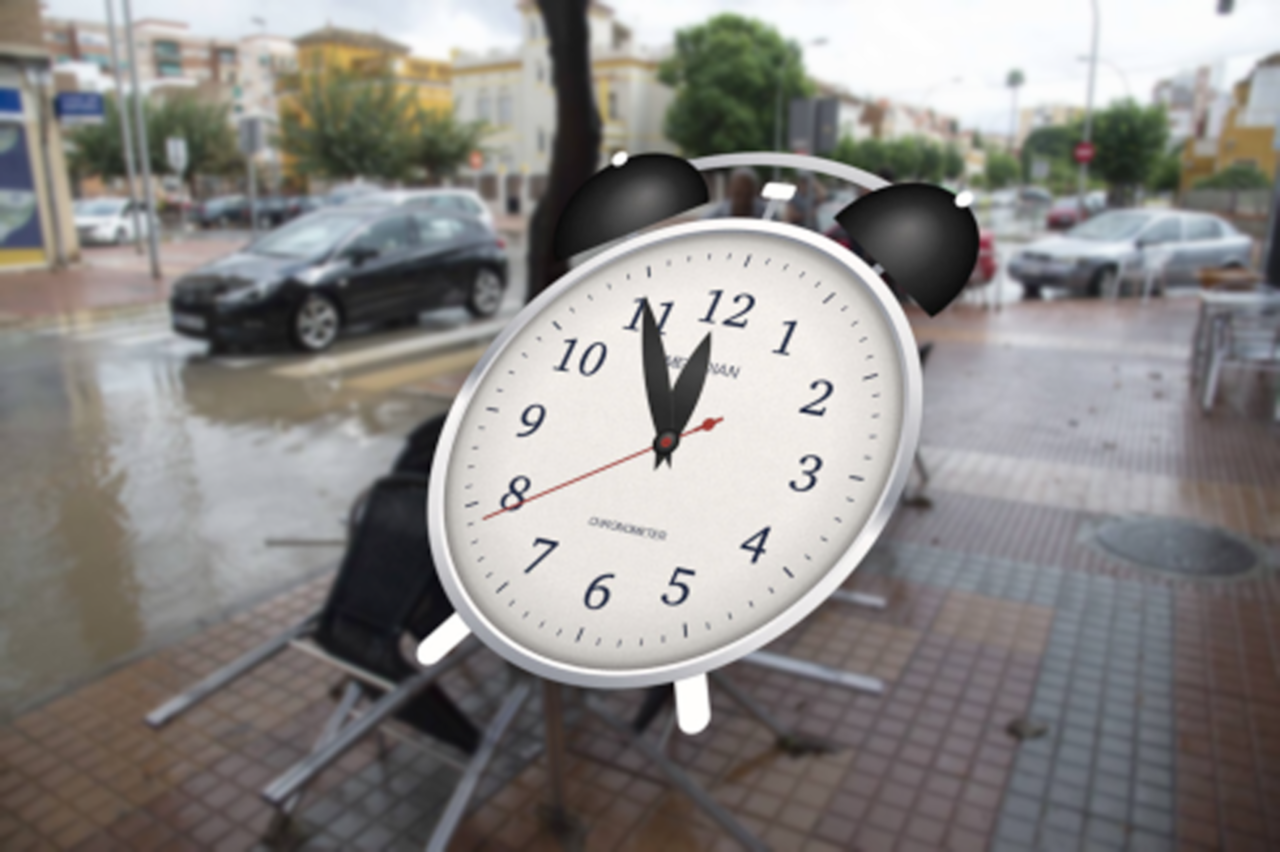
11:54:39
